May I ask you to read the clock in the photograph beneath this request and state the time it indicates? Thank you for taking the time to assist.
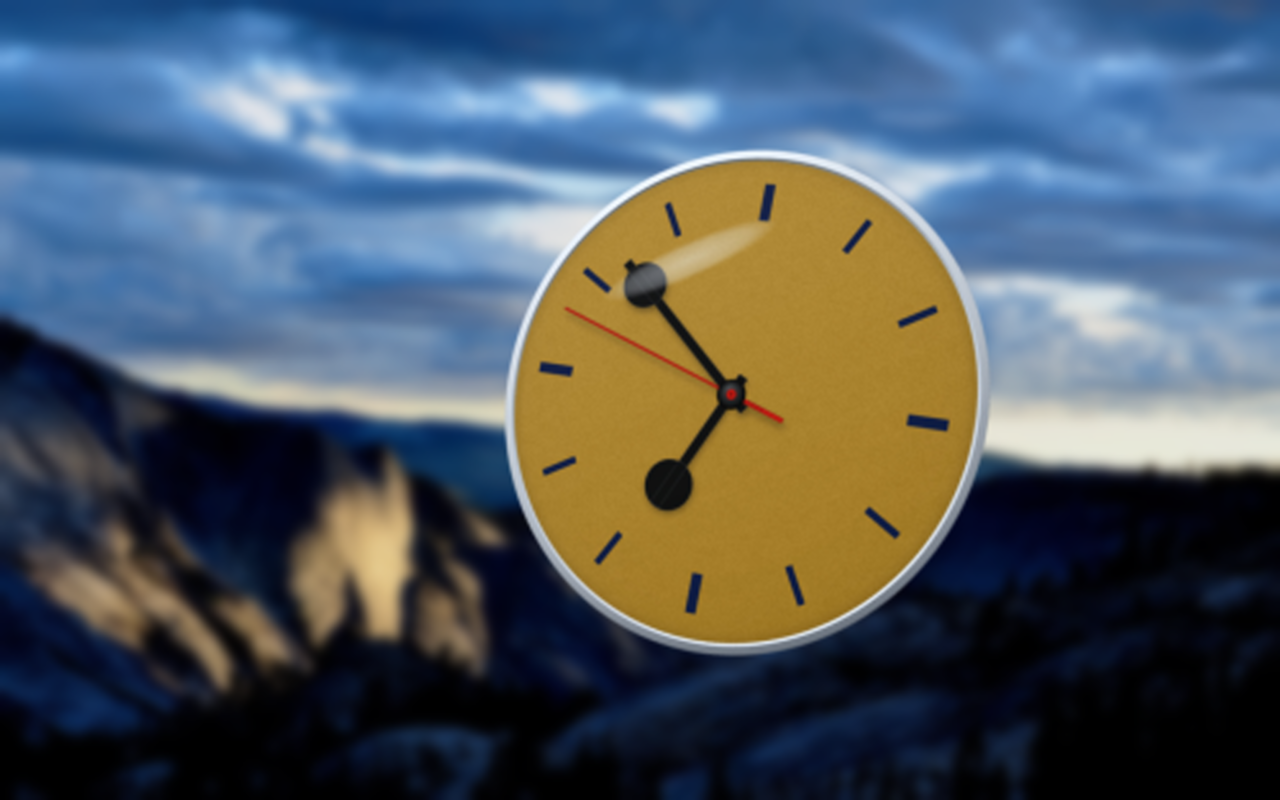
6:51:48
